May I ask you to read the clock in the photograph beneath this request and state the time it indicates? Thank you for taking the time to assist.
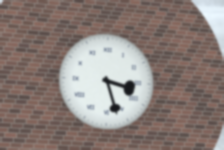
3:27
